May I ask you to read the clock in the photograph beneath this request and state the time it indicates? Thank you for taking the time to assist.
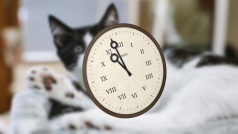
10:58
